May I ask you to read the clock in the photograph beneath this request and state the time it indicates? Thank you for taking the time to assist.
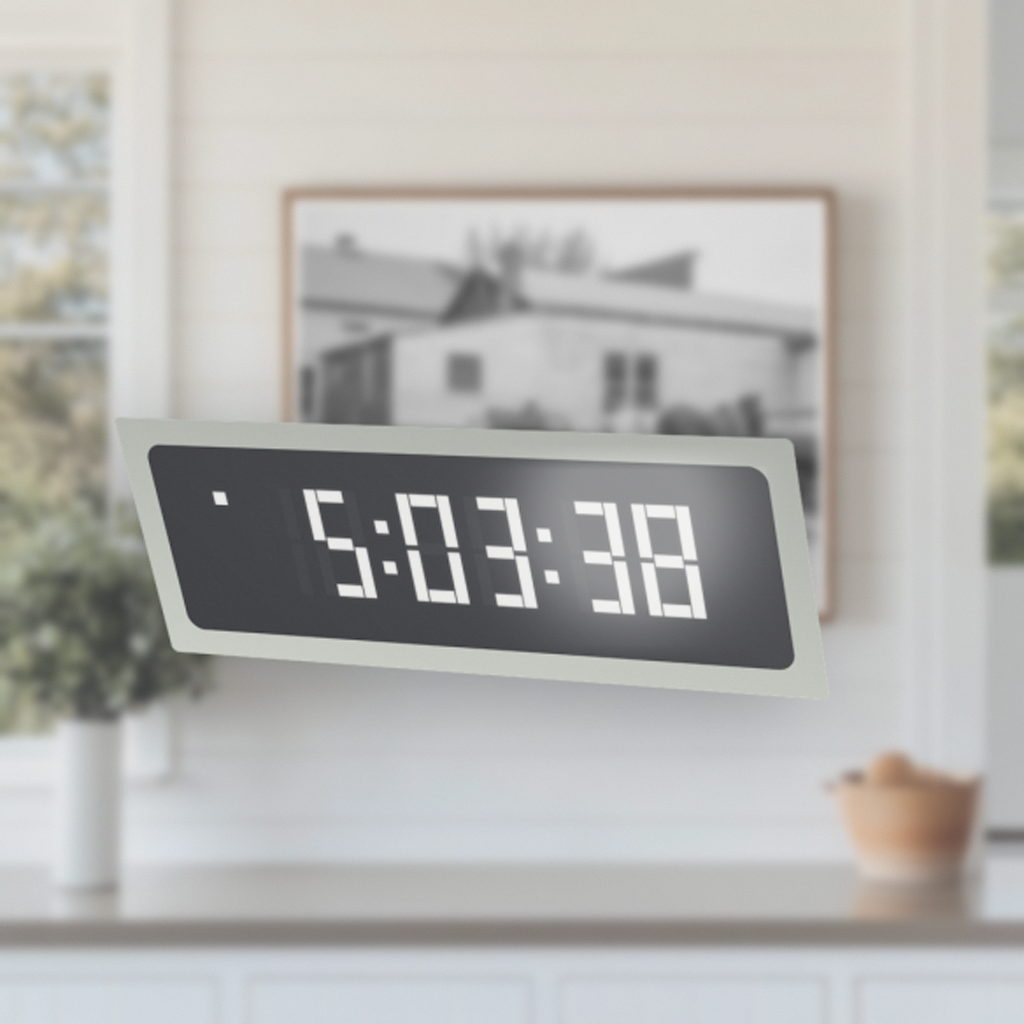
5:03:38
